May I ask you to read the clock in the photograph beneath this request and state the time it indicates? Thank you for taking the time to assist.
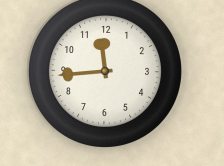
11:44
